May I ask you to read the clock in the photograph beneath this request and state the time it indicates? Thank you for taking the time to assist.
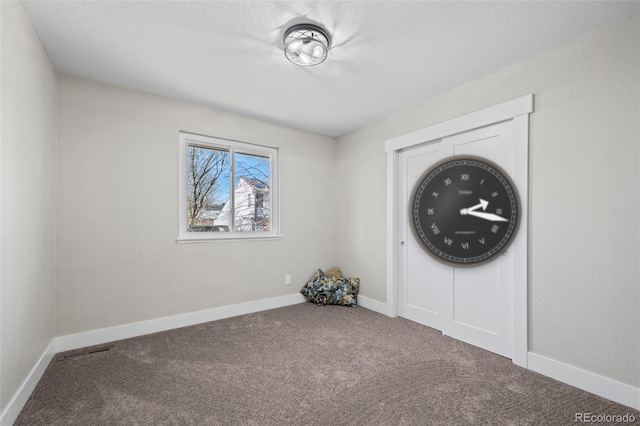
2:17
